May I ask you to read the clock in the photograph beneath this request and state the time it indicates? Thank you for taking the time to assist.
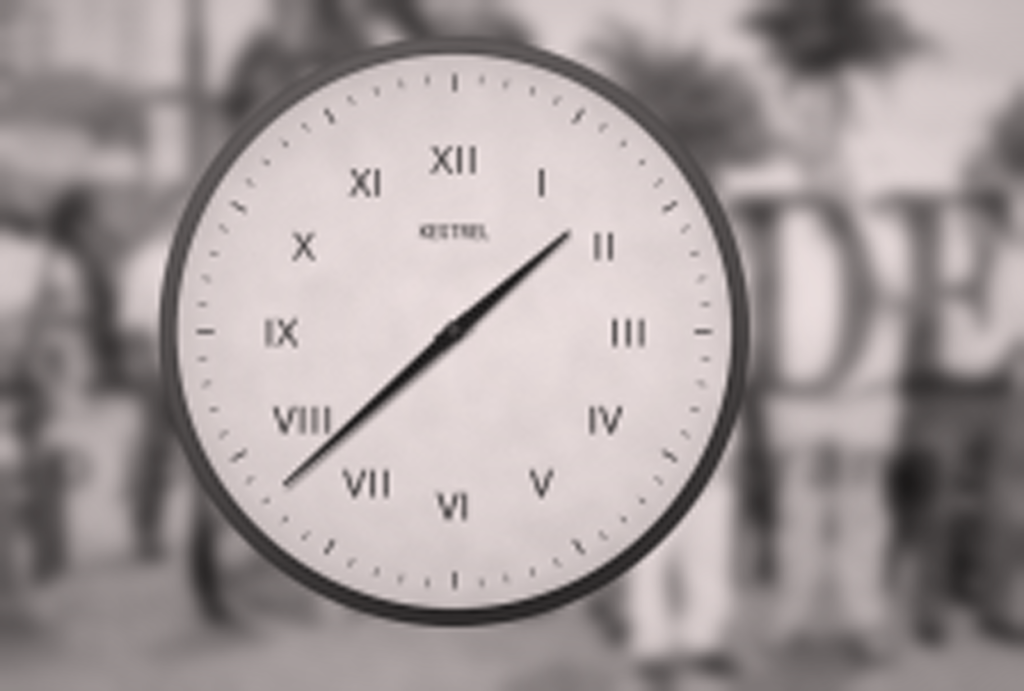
1:38
